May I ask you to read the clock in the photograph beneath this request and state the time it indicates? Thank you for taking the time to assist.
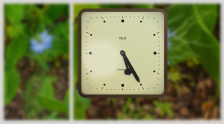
5:25
